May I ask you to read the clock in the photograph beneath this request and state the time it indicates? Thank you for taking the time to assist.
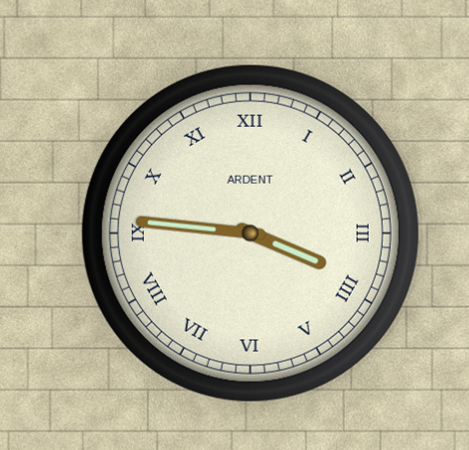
3:46
